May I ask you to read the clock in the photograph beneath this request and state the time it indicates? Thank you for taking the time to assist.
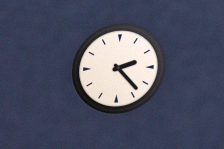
2:23
